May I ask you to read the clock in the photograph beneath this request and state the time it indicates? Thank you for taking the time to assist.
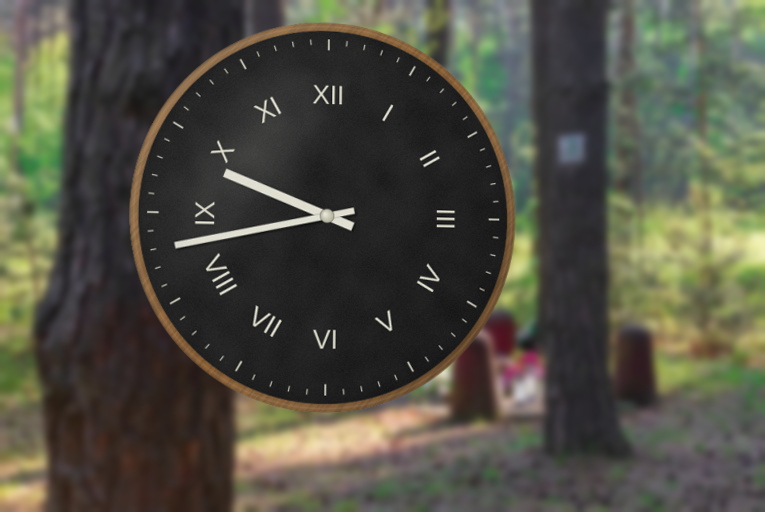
9:43
